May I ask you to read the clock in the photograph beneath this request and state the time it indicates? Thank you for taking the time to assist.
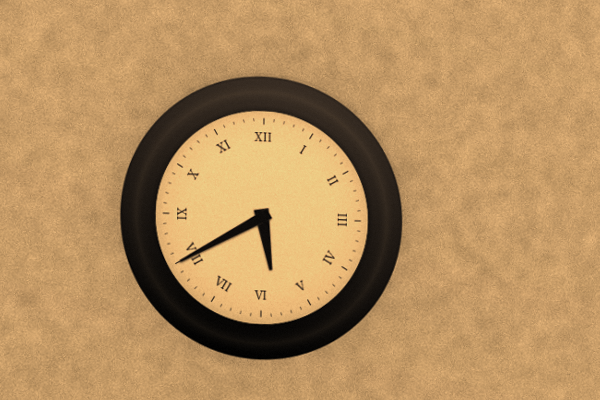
5:40
